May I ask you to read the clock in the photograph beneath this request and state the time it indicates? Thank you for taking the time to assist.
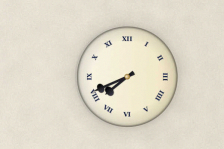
7:41
